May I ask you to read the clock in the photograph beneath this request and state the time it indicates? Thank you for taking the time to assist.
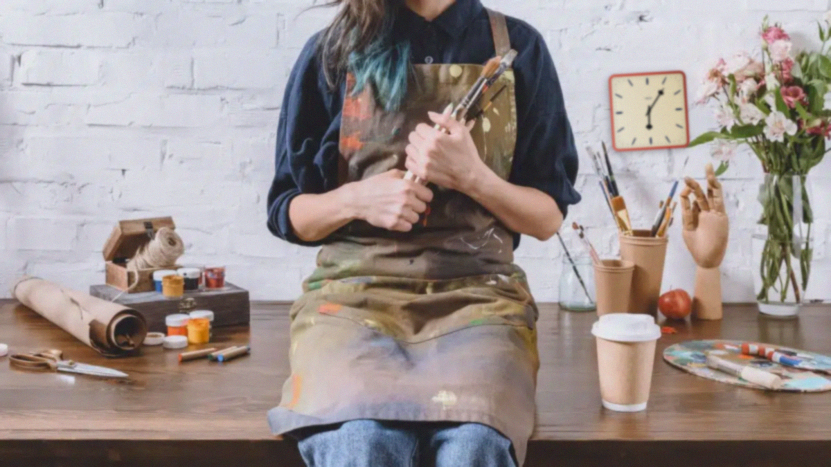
6:06
